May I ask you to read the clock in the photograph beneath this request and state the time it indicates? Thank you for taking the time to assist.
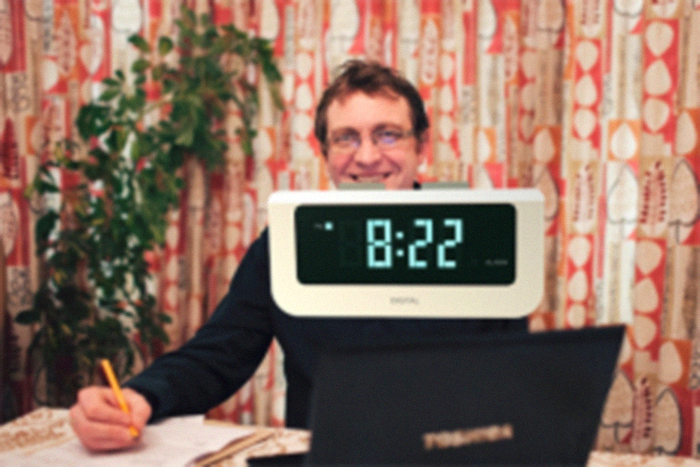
8:22
